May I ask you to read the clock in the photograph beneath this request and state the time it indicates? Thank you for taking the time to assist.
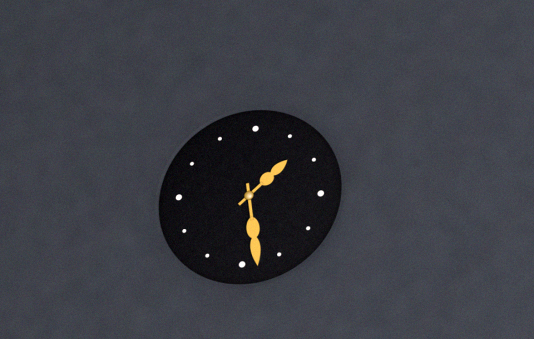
1:28
